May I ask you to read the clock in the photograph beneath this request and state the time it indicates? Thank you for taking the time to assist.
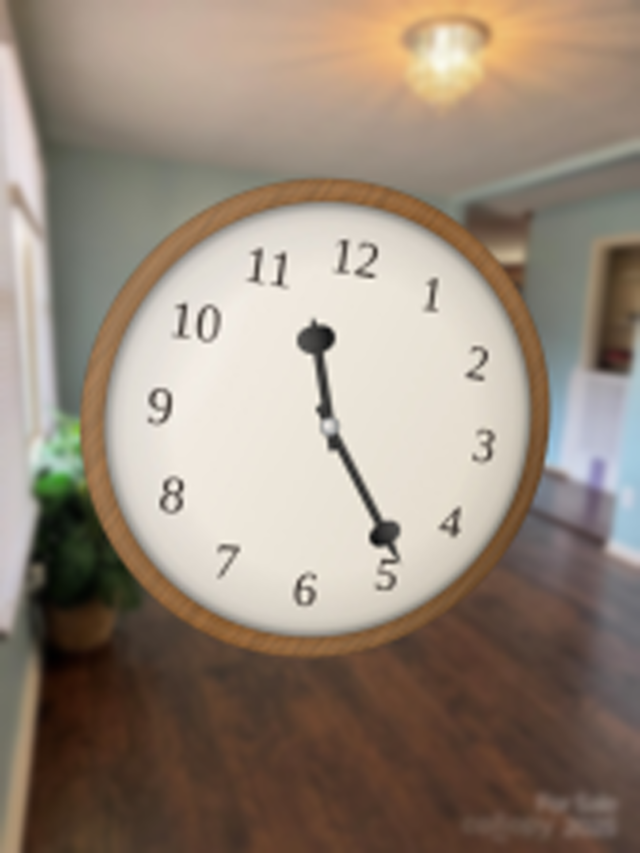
11:24
